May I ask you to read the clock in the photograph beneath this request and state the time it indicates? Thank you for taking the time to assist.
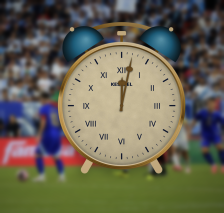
12:02
